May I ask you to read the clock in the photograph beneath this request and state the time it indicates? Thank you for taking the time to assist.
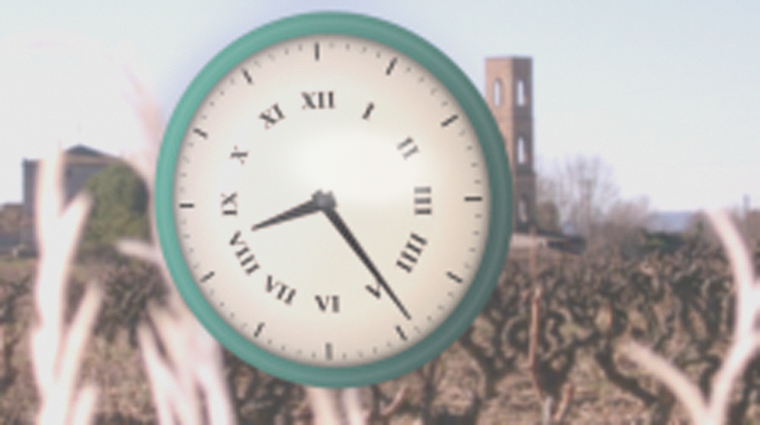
8:24
